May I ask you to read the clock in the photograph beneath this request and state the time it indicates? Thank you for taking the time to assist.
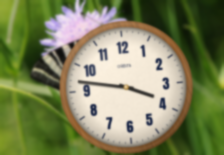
3:47
